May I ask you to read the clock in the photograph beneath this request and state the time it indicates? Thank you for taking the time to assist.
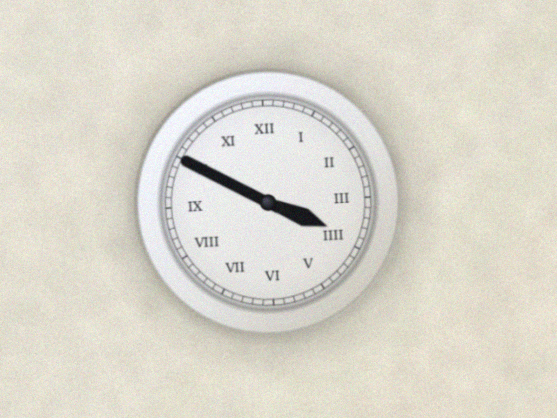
3:50
